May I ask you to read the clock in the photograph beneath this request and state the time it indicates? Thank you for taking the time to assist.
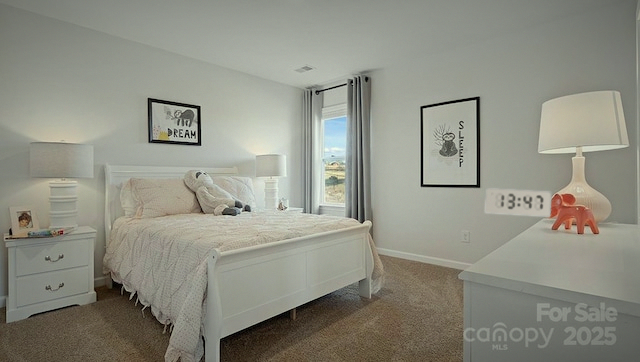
13:47
